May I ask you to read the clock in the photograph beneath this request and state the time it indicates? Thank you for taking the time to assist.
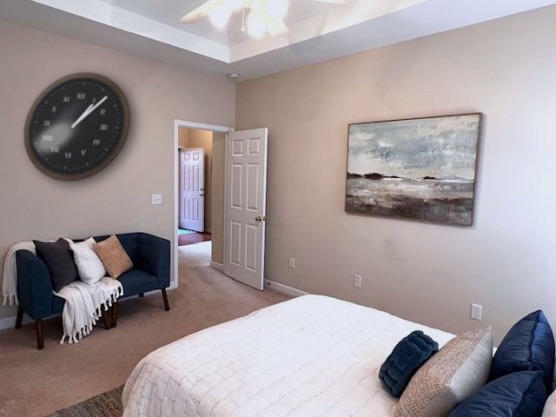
1:07
